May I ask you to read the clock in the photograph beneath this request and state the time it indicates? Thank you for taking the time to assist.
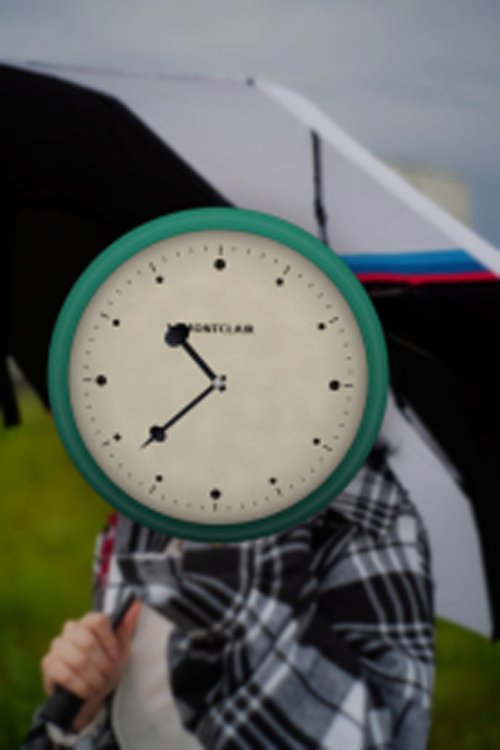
10:38
